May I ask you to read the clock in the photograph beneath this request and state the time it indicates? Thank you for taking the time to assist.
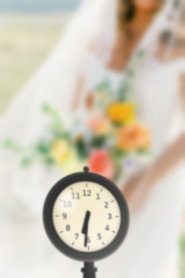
6:31
